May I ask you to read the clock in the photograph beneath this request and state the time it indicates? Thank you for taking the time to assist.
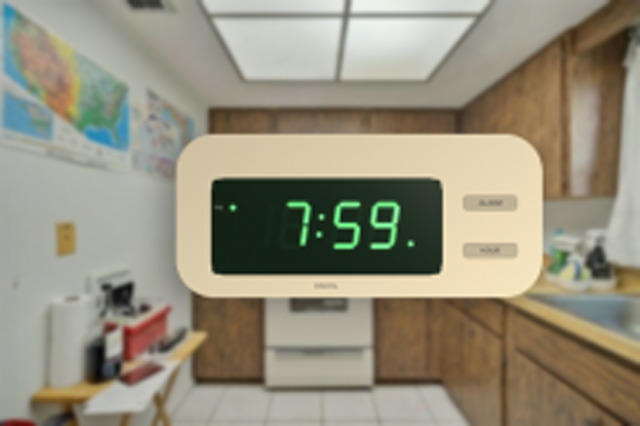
7:59
